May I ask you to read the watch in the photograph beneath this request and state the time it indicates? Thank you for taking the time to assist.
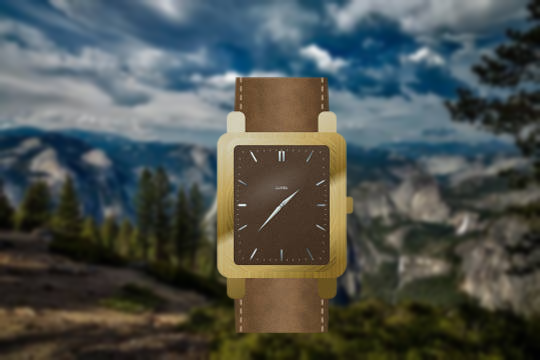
1:37
